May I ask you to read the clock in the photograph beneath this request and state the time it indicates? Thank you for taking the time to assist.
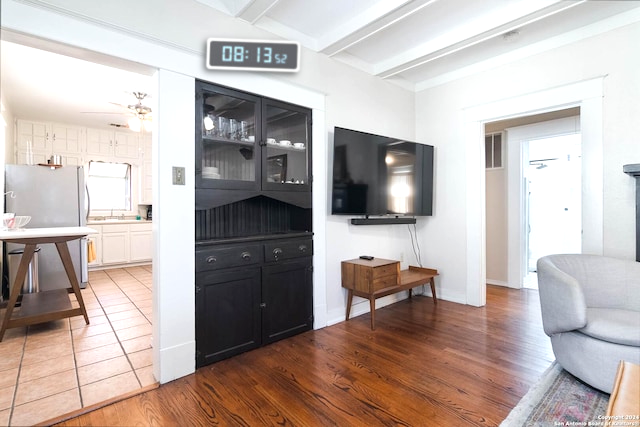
8:13
